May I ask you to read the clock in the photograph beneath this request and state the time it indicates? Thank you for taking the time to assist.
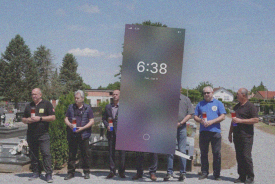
6:38
